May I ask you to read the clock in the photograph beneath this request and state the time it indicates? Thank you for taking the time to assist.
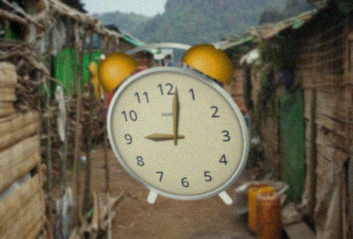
9:02
